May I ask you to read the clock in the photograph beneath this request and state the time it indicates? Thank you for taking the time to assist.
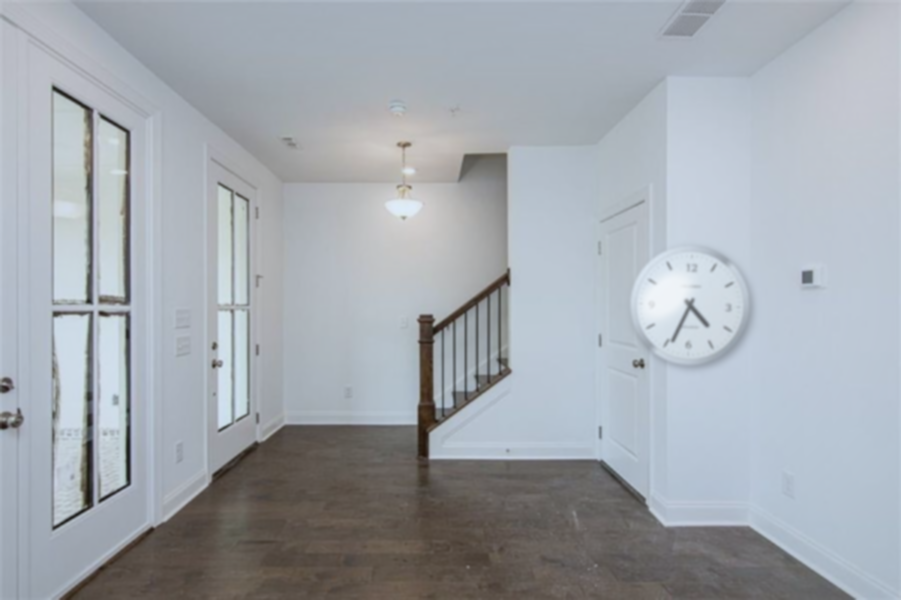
4:34
